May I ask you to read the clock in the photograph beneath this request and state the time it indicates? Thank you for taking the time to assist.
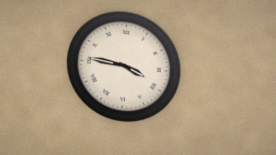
3:46
